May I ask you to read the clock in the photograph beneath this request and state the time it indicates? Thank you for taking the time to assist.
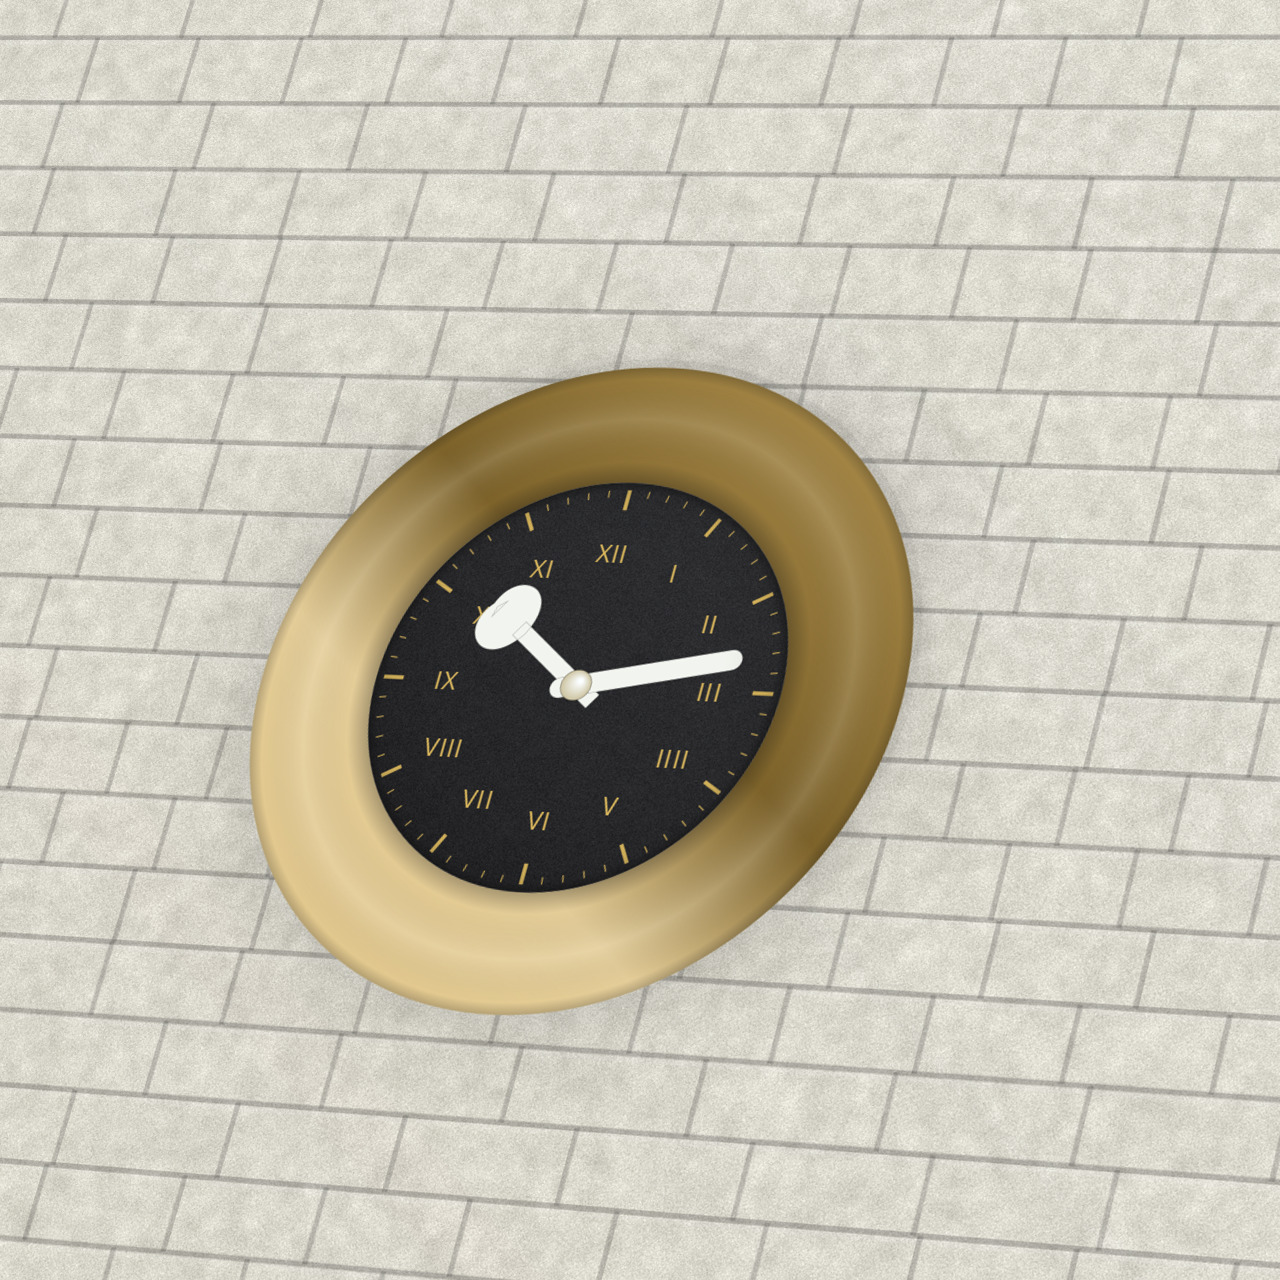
10:13
